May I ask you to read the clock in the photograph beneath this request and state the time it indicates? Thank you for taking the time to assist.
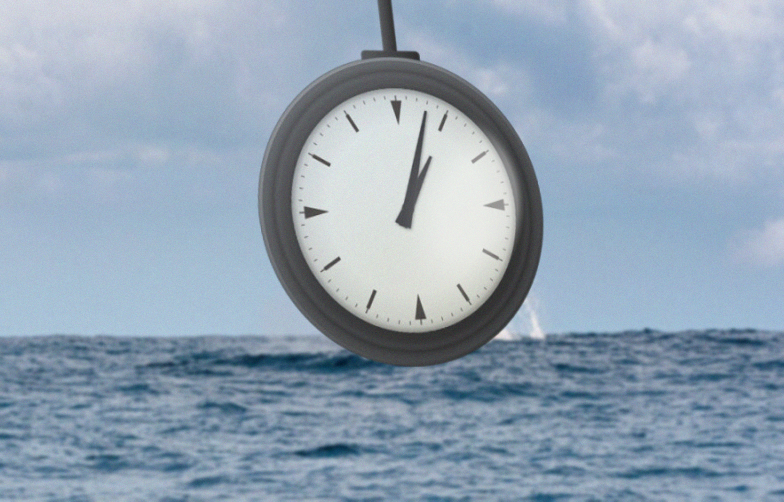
1:03
